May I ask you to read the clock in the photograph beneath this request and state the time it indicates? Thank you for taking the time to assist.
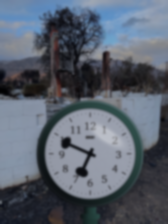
6:49
